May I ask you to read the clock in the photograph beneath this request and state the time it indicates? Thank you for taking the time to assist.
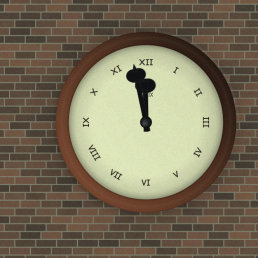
11:58
